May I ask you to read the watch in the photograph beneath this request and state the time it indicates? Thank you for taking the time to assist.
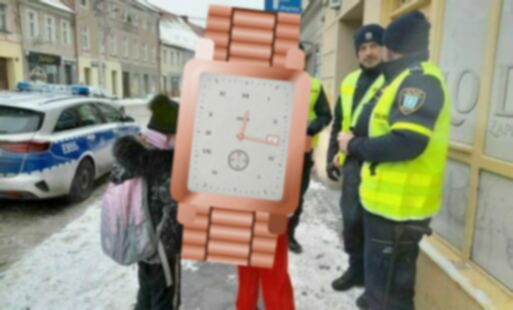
12:16
